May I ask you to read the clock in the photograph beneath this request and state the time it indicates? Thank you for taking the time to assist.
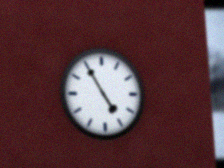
4:55
